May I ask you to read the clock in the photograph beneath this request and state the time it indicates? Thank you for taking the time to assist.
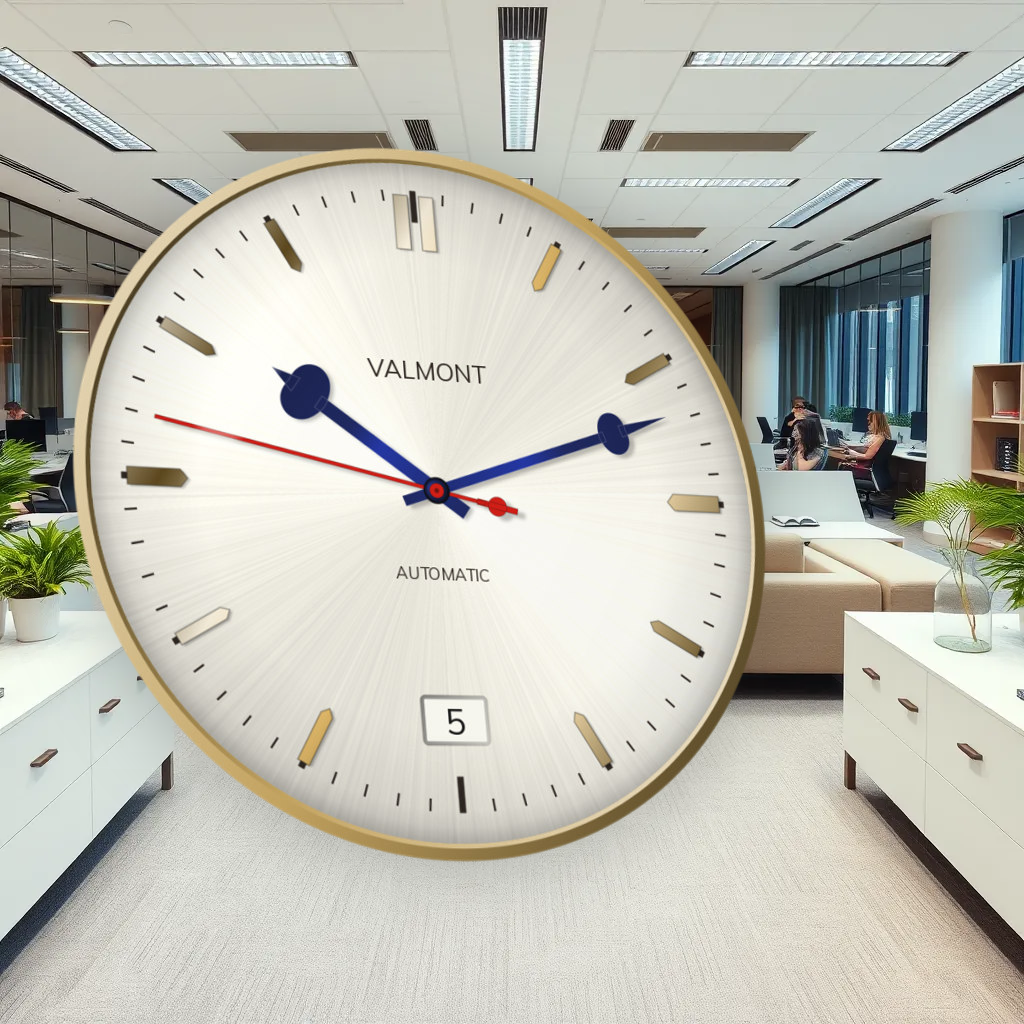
10:11:47
